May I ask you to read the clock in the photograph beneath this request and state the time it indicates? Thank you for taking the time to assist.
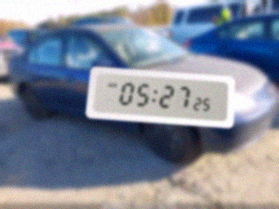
5:27:25
